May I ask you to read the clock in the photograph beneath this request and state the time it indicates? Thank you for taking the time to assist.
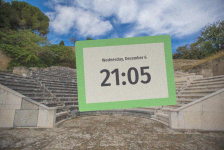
21:05
